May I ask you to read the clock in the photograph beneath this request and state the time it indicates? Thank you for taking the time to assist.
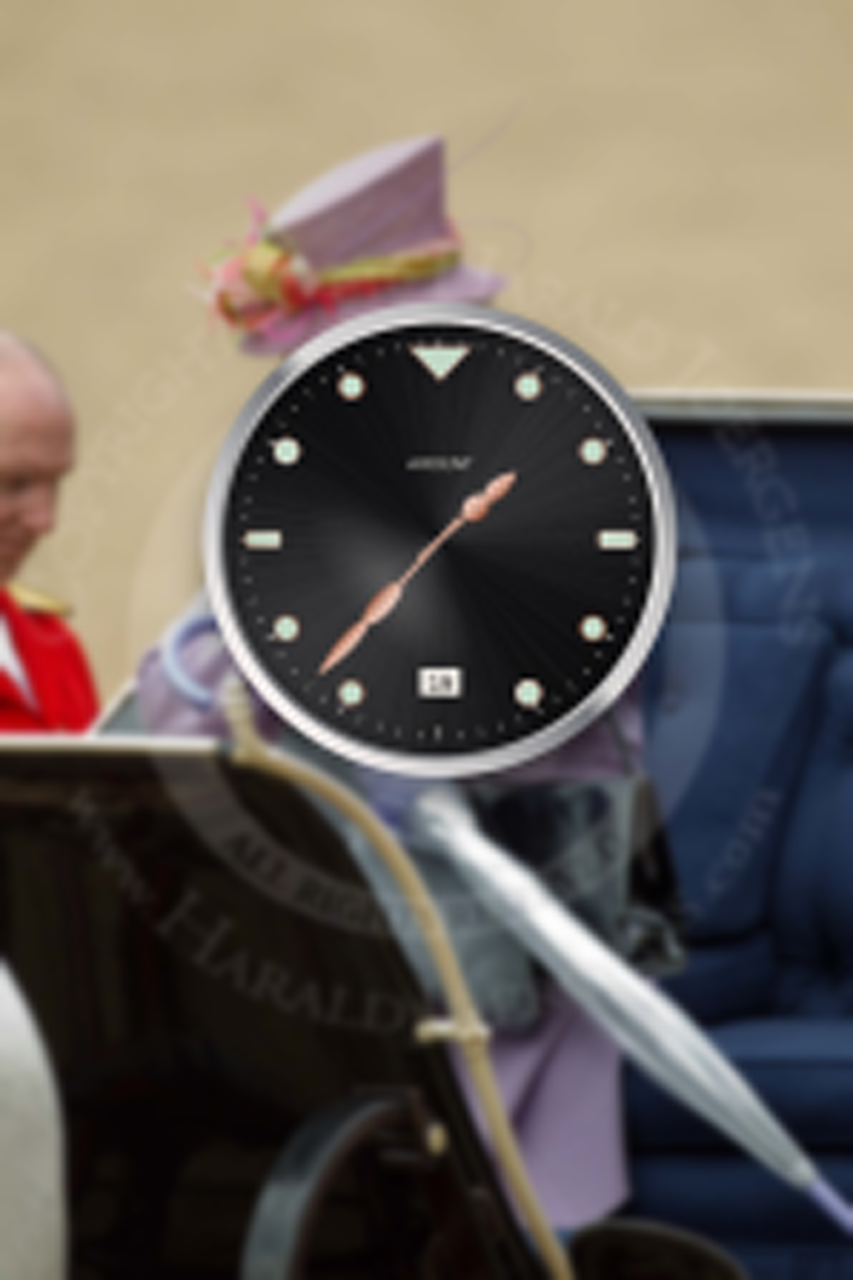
1:37
